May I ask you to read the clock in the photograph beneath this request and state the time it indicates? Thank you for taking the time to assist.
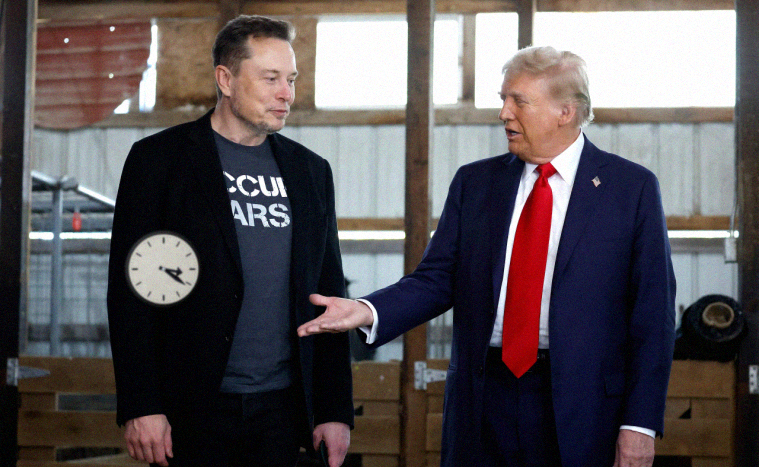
3:21
